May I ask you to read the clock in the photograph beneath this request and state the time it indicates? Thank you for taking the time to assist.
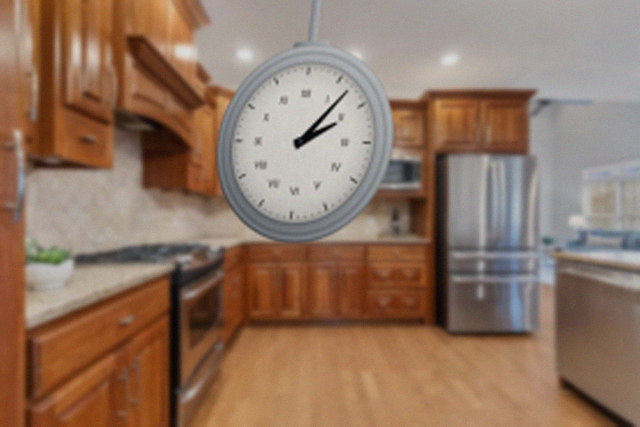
2:07
